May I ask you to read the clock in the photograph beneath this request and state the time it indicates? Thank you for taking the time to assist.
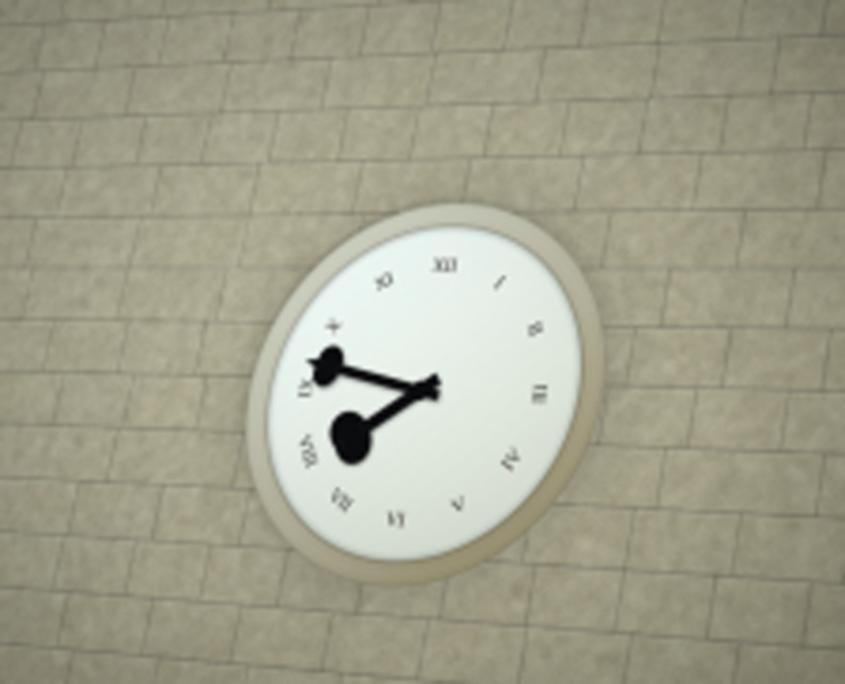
7:47
